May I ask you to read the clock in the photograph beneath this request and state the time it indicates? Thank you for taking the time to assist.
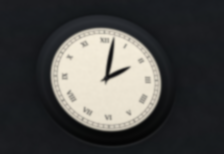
2:02
